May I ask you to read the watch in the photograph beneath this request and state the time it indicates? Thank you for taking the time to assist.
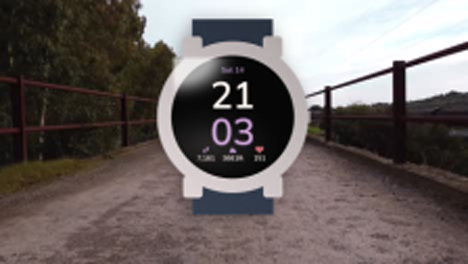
21:03
